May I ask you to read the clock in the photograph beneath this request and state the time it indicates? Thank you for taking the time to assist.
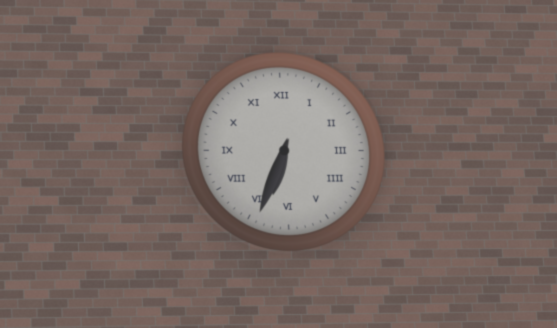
6:34
